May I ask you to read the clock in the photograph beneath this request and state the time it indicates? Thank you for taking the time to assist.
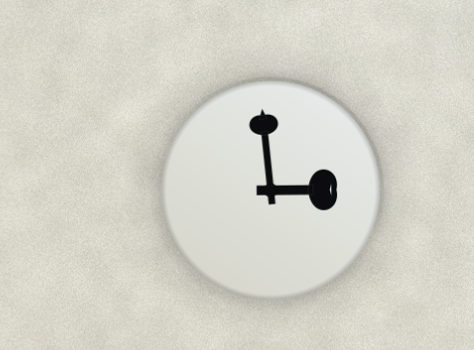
2:59
